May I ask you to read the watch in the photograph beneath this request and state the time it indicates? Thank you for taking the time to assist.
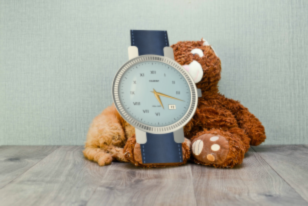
5:18
